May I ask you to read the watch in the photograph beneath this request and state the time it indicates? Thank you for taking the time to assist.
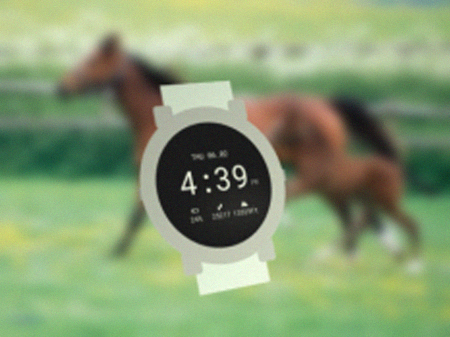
4:39
